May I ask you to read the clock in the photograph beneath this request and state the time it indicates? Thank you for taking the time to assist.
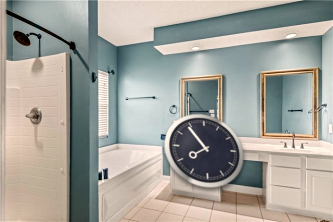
7:54
